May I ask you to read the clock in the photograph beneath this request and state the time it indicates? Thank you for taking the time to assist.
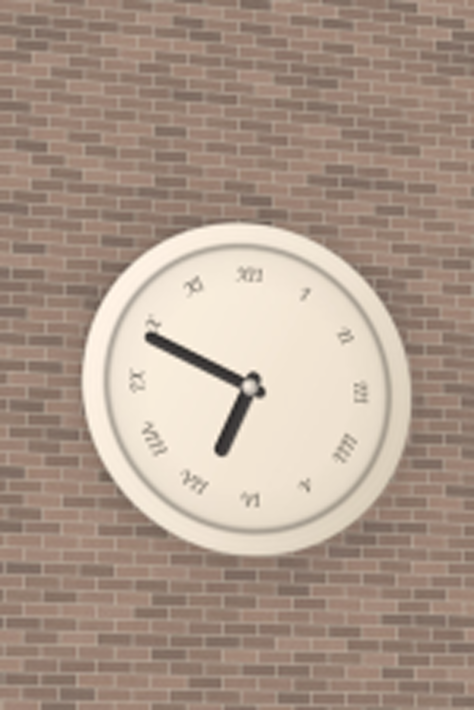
6:49
